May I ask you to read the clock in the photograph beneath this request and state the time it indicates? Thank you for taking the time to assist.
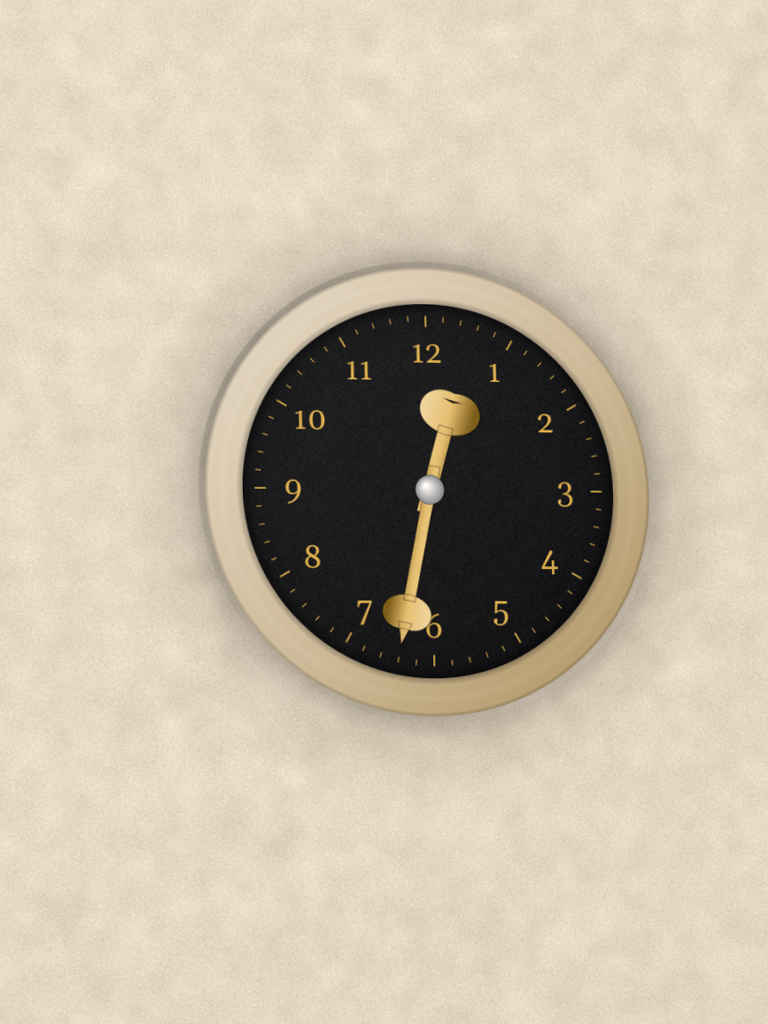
12:32
